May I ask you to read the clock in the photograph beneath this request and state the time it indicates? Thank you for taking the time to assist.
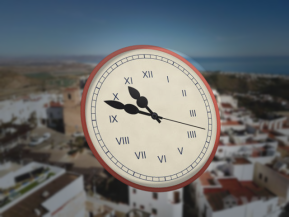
10:48:18
